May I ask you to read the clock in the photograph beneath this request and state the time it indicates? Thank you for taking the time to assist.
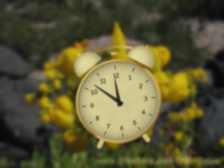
11:52
